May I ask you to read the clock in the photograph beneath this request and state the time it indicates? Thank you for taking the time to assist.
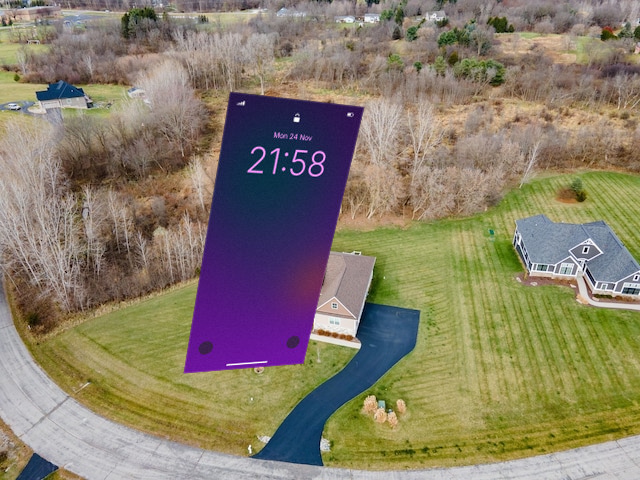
21:58
